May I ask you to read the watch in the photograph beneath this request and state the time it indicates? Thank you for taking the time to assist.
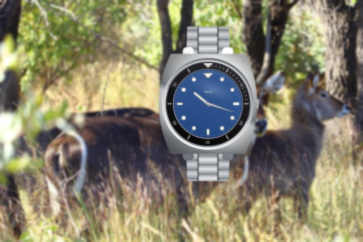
10:18
